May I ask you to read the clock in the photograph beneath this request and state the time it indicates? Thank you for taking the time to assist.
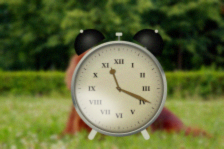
11:19
